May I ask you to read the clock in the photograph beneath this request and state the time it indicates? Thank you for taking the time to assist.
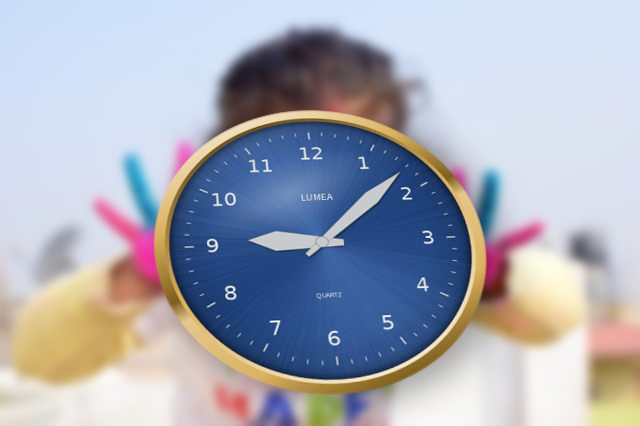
9:08
